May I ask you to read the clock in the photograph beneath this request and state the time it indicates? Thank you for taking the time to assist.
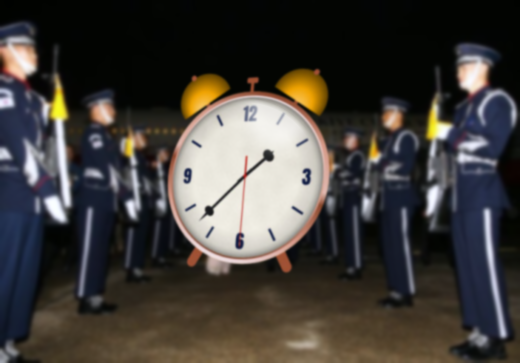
1:37:30
